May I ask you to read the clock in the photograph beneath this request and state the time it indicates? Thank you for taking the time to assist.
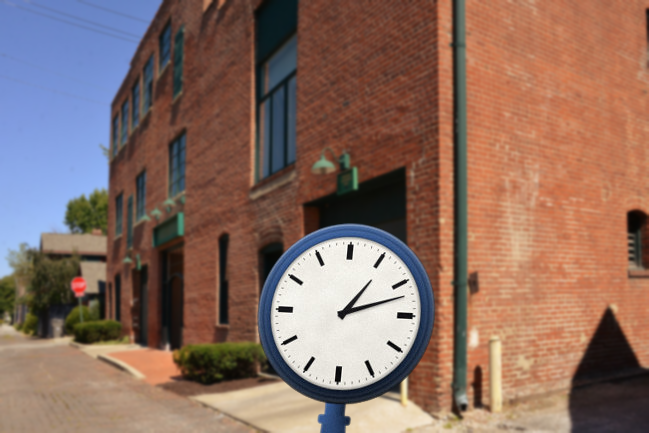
1:12
